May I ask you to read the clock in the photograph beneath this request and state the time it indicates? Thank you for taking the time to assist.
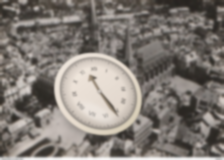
11:26
